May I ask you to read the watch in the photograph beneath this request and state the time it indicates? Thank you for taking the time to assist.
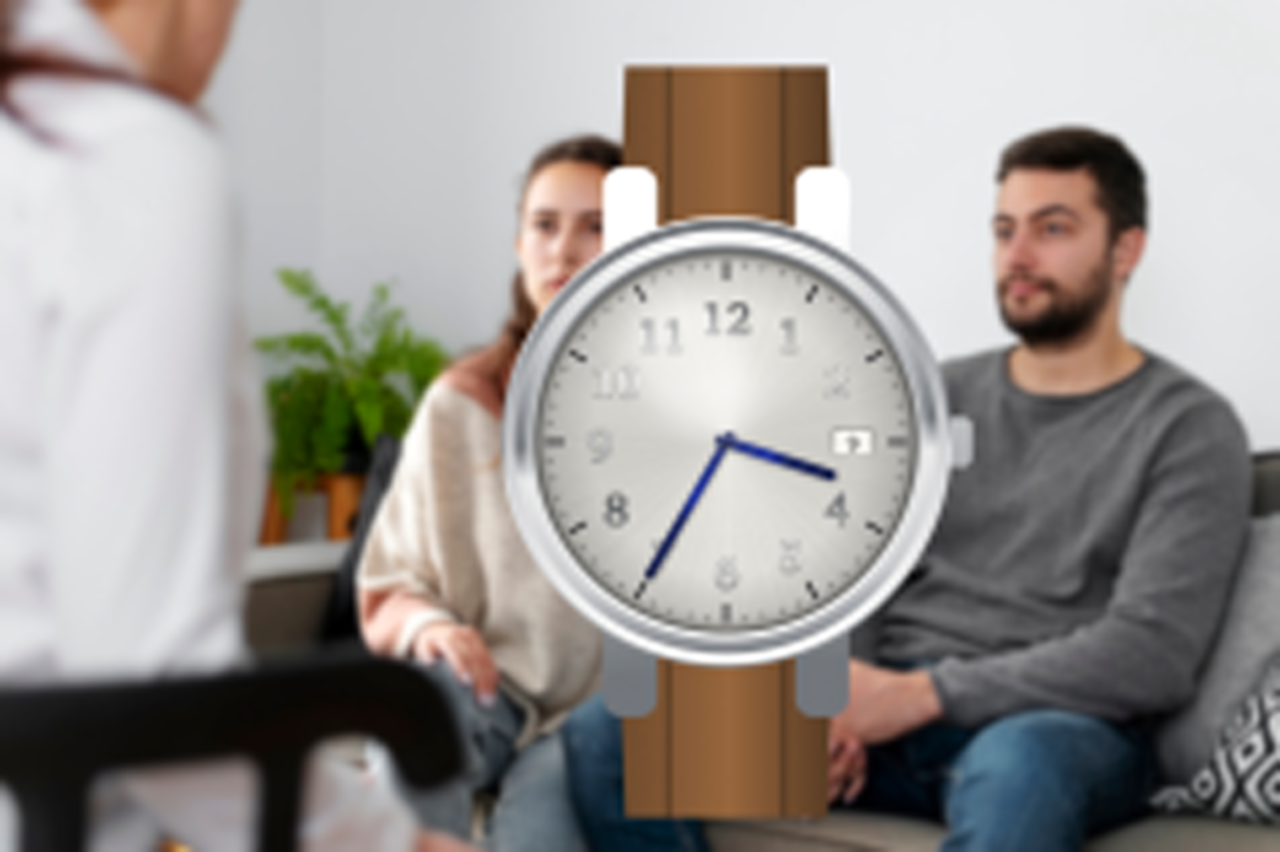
3:35
